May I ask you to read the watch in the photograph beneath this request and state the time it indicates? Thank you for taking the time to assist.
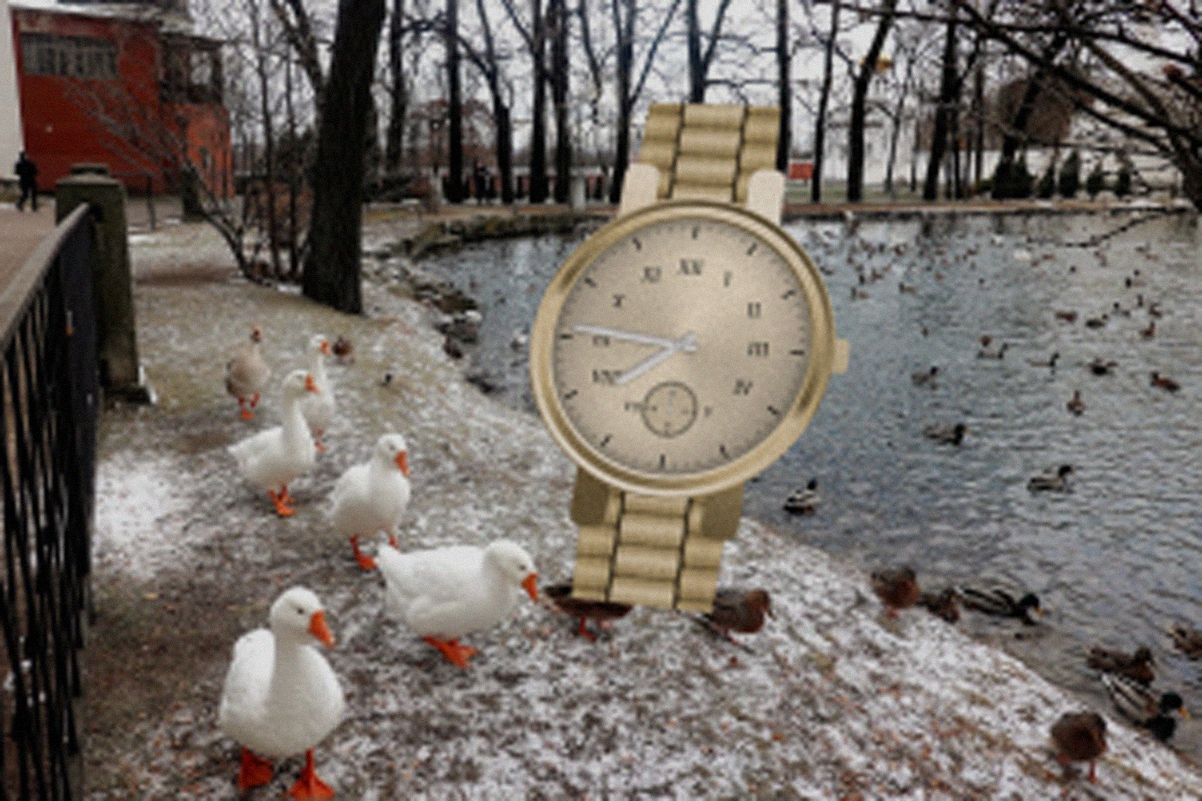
7:46
